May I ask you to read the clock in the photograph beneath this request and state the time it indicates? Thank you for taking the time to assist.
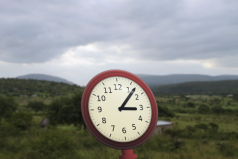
3:07
